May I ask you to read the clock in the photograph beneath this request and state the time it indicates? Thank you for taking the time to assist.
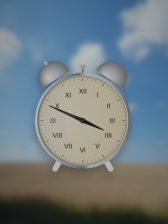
3:49
